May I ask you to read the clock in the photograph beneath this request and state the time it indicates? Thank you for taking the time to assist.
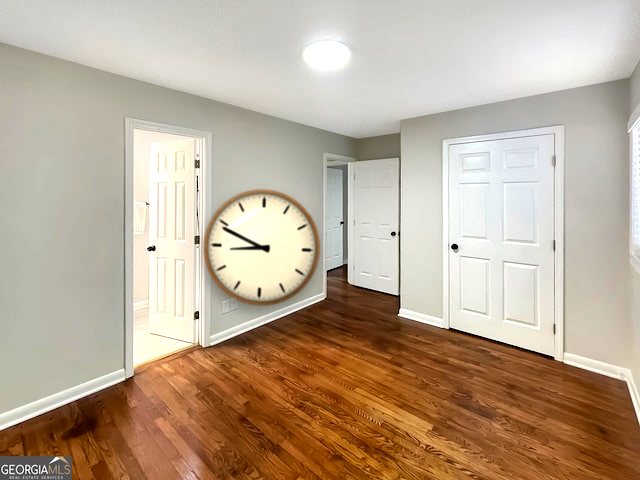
8:49
